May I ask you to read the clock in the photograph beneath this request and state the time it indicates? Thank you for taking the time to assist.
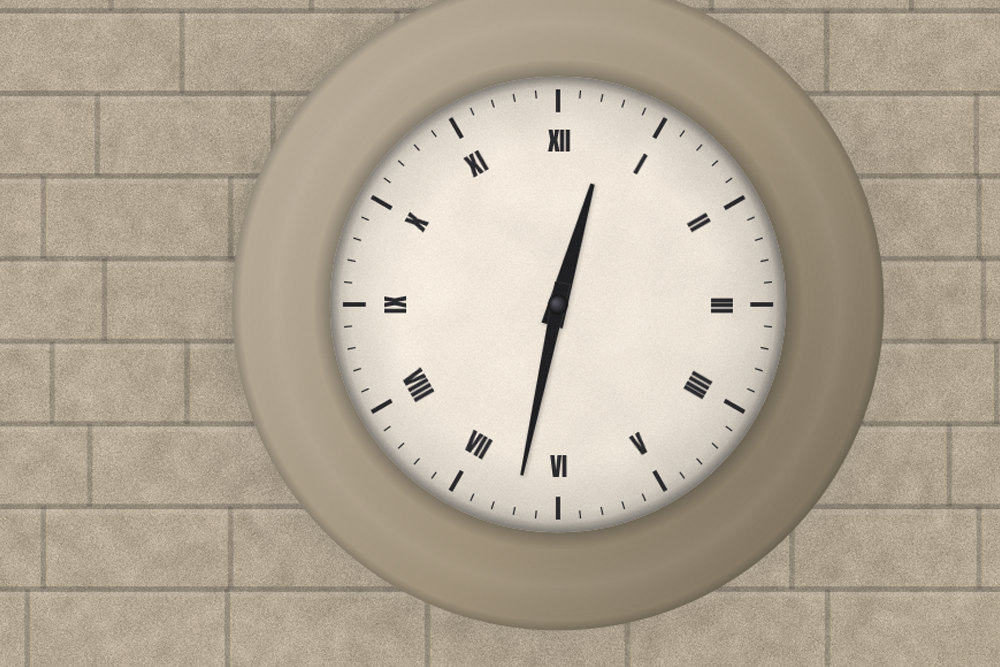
12:32
